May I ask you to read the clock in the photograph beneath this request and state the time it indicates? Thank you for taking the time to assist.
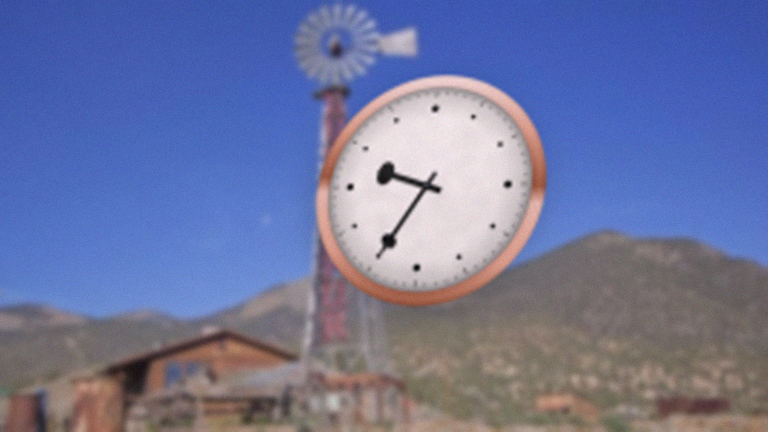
9:35
